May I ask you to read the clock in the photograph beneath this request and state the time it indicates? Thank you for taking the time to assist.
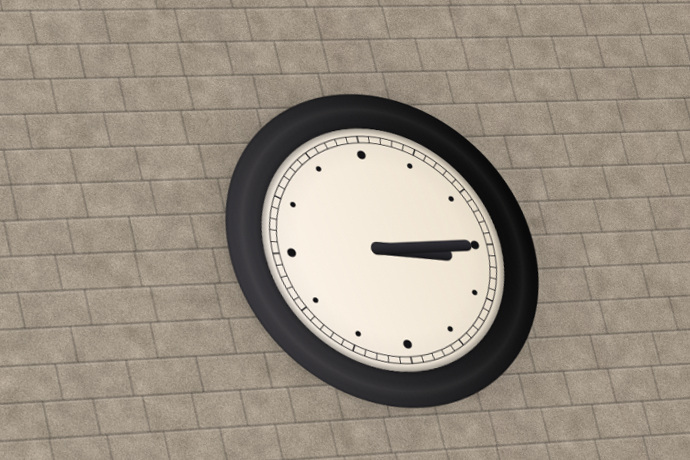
3:15
